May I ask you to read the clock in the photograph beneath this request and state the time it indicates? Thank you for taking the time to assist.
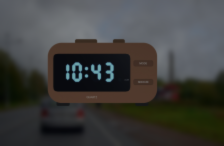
10:43
